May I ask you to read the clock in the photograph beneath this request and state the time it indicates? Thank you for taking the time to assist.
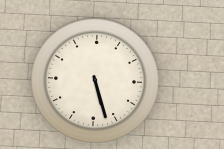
5:27
